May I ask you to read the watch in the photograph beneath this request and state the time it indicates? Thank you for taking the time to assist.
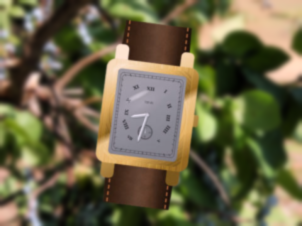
8:32
